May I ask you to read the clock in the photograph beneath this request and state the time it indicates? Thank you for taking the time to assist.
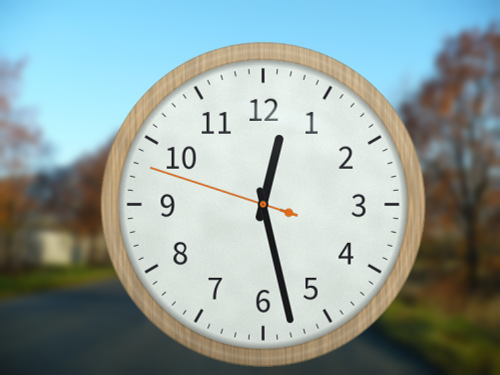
12:27:48
